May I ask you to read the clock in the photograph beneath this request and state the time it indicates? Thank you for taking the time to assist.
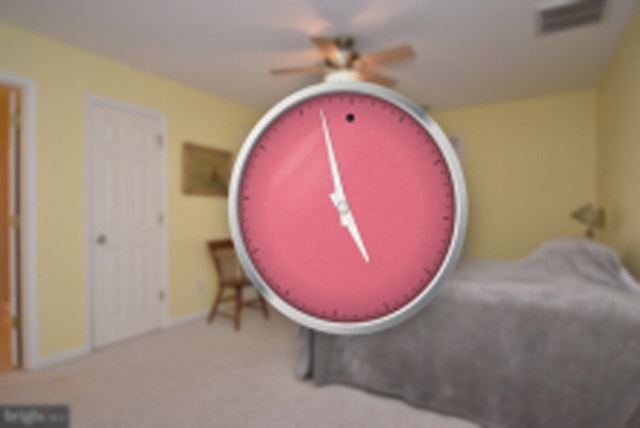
4:57
